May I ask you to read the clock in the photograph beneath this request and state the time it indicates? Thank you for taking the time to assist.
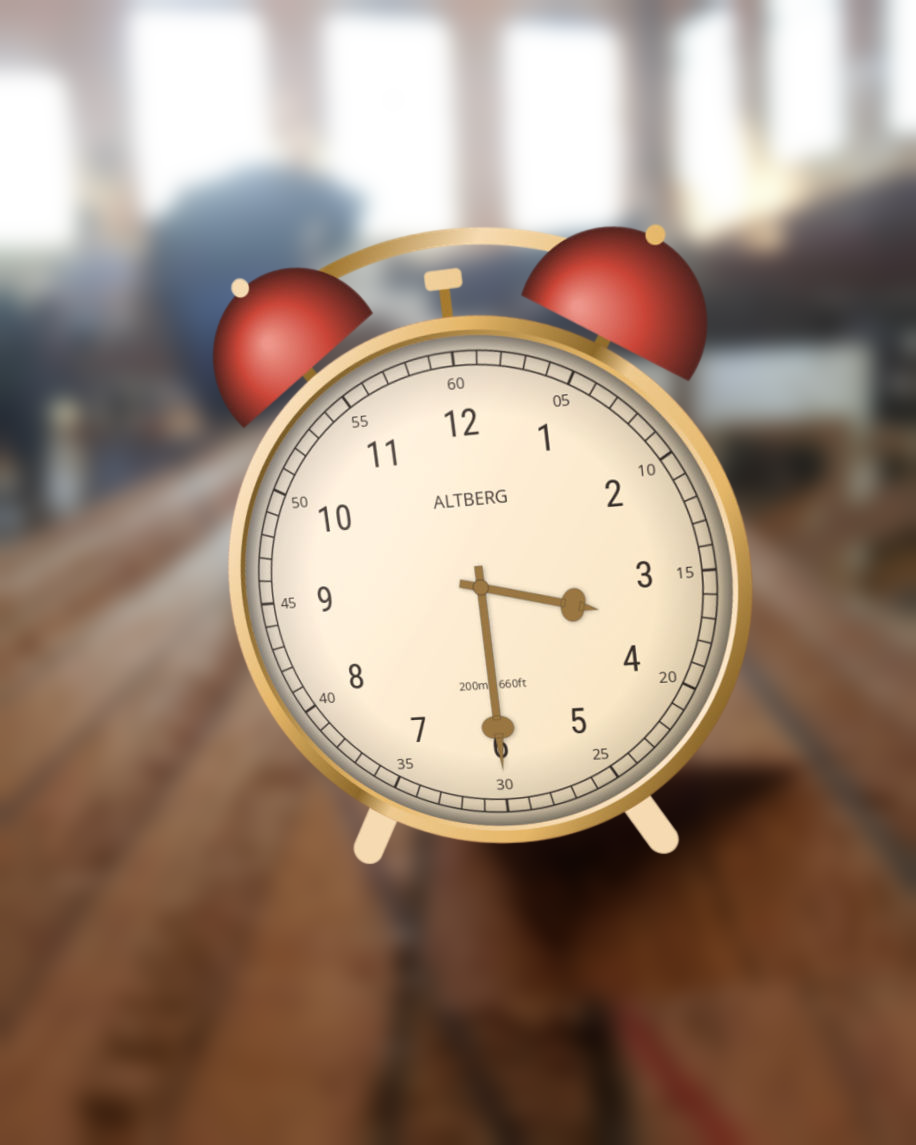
3:30
